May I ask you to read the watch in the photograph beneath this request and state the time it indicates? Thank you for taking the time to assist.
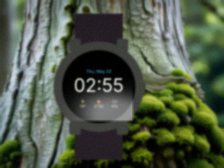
2:55
